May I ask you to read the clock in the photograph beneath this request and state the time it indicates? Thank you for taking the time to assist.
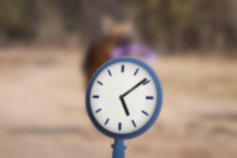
5:09
